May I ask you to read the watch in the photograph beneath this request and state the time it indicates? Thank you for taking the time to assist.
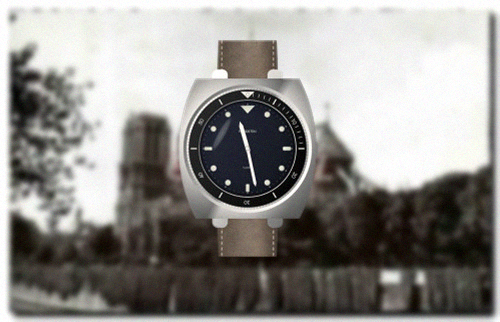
11:28
